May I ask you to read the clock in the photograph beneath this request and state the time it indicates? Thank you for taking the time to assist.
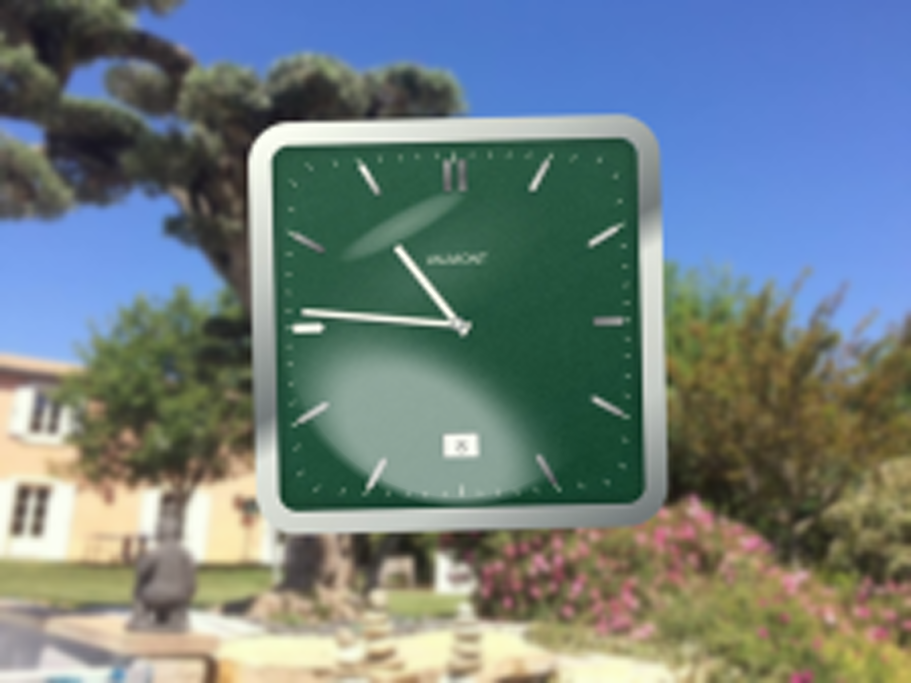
10:46
